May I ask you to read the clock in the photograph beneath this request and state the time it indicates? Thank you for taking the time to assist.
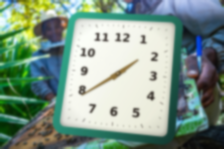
1:39
